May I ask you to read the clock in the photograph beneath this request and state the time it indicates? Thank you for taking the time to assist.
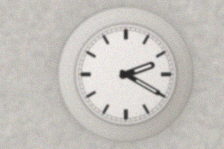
2:20
